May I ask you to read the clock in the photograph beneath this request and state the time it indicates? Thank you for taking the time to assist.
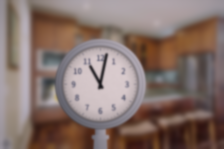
11:02
